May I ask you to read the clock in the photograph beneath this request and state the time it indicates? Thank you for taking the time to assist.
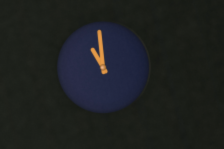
10:59
